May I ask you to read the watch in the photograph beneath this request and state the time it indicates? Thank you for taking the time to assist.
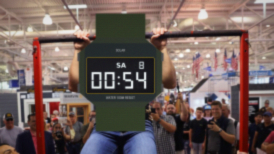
0:54
